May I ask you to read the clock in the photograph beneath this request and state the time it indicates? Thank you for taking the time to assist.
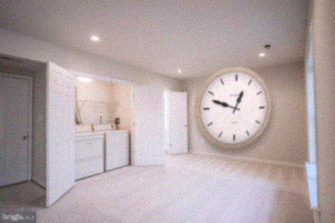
12:48
